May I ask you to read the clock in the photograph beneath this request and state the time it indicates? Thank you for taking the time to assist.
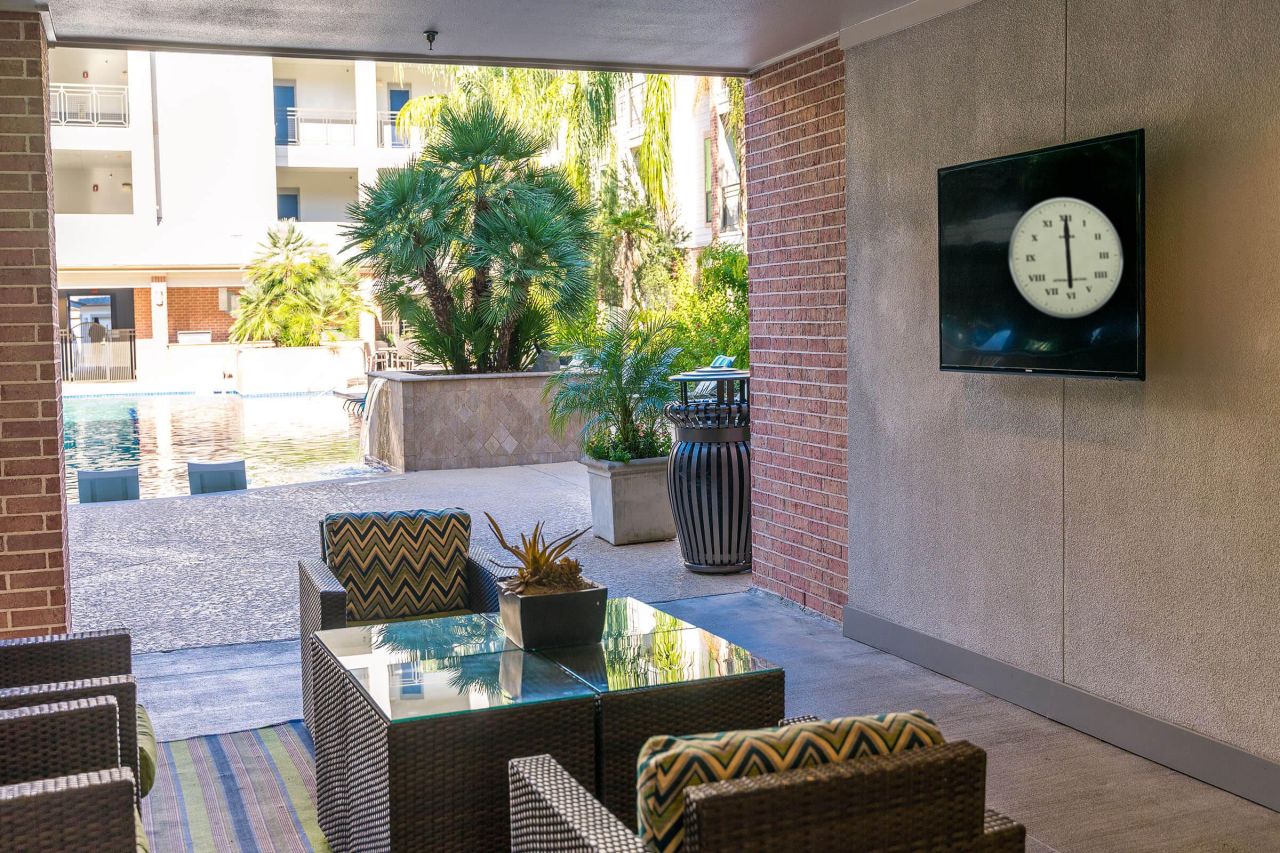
6:00
